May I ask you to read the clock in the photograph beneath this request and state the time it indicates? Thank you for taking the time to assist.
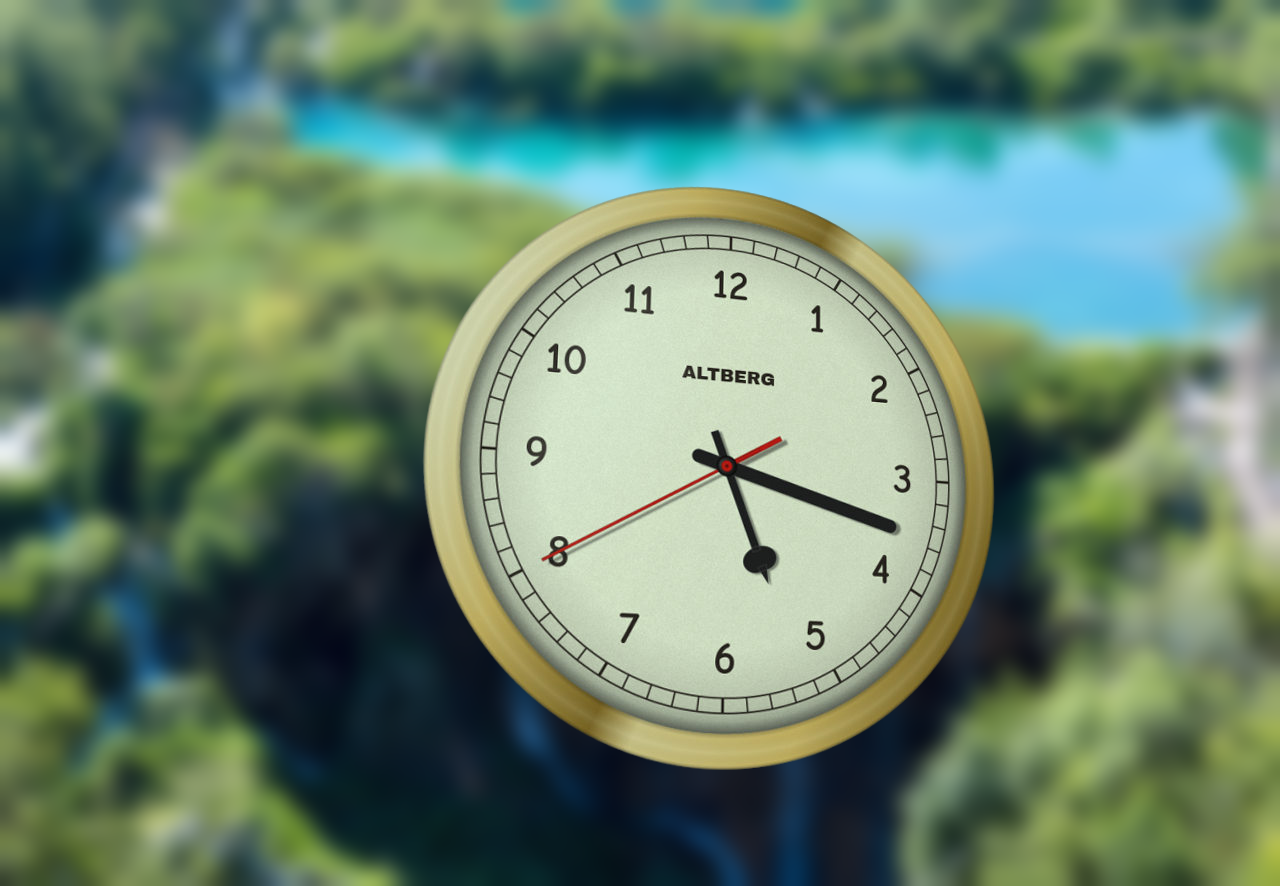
5:17:40
